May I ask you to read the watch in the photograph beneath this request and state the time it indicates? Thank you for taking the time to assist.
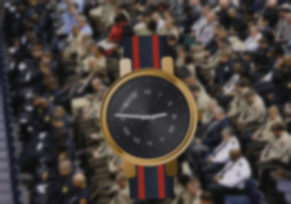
2:46
